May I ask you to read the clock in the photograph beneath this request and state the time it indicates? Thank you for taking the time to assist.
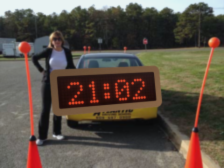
21:02
